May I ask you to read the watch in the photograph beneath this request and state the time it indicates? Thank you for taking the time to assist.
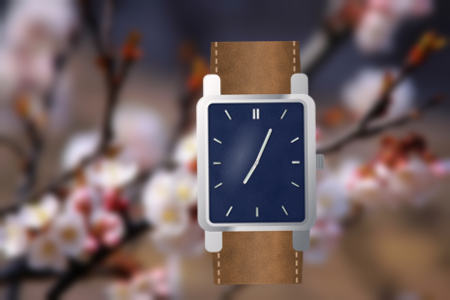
7:04
